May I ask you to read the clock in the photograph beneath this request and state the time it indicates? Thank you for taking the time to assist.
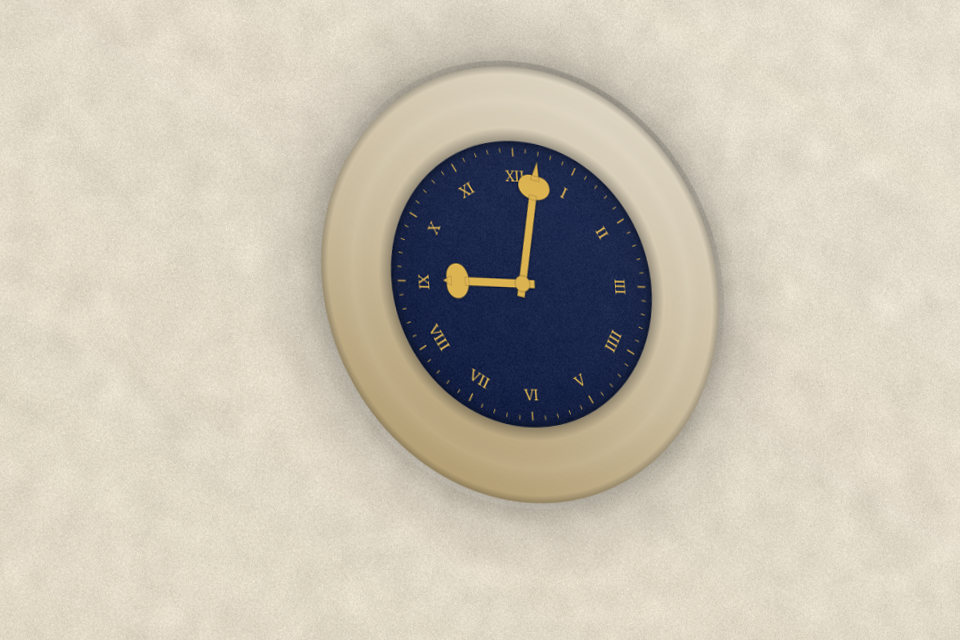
9:02
